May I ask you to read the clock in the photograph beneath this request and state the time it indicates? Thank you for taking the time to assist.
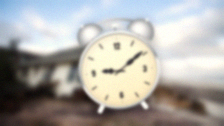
9:09
